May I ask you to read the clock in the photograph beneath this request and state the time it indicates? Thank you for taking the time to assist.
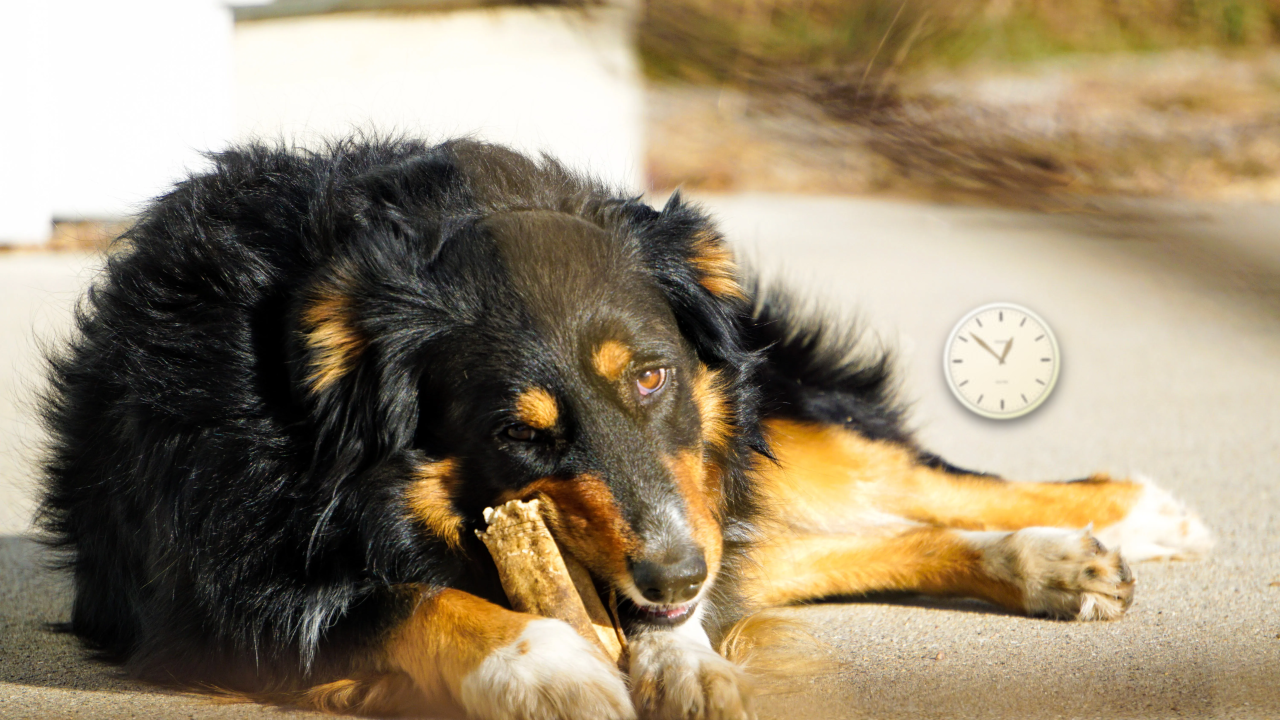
12:52
